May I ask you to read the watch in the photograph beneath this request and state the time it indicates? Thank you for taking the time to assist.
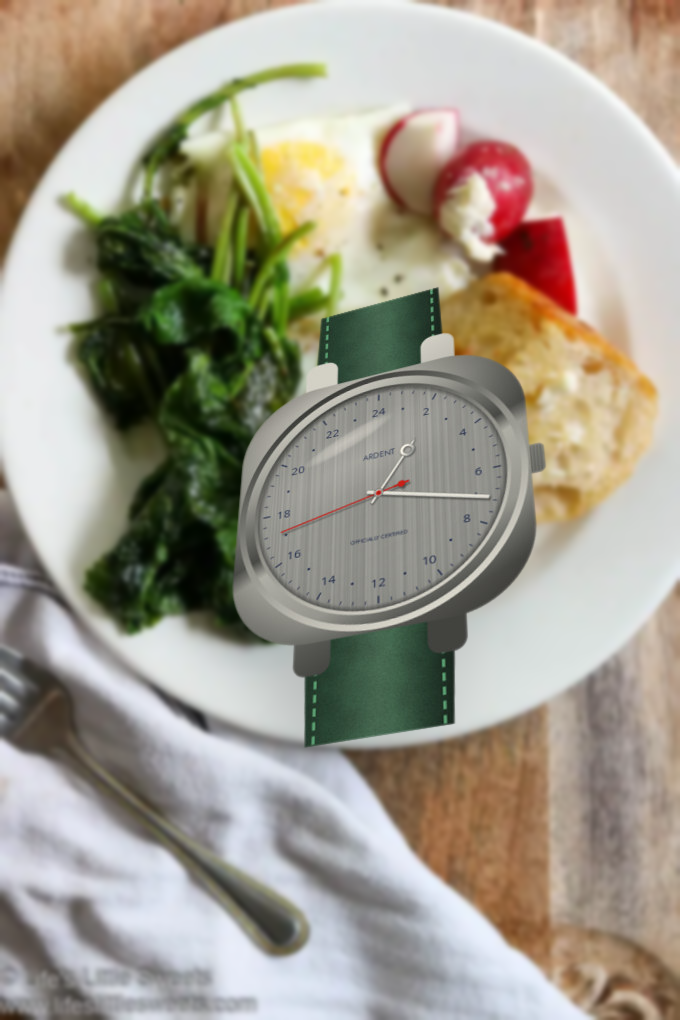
2:17:43
